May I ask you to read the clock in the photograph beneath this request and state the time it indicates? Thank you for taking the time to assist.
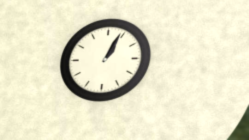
1:04
